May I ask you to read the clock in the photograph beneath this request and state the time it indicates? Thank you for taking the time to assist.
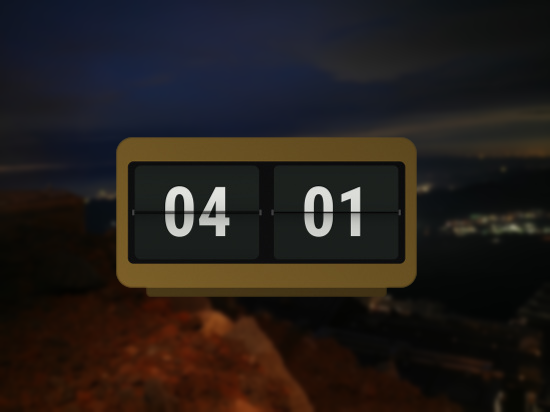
4:01
